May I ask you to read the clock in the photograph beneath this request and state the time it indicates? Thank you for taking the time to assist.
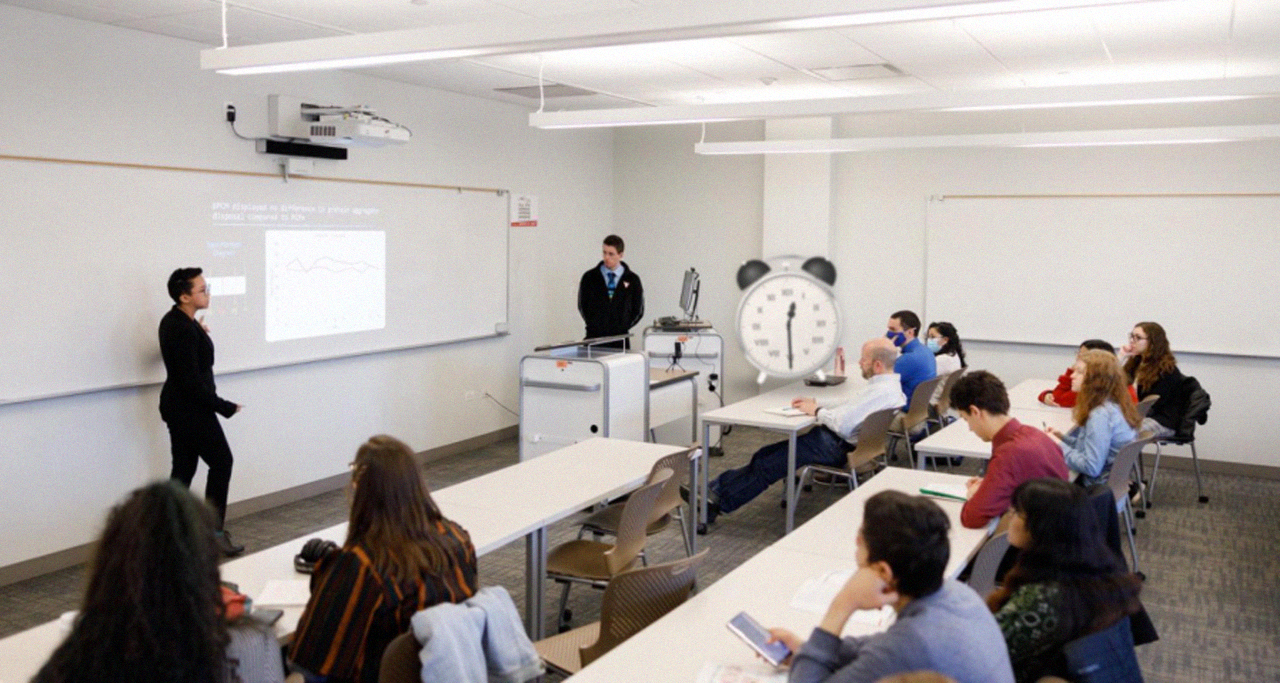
12:30
